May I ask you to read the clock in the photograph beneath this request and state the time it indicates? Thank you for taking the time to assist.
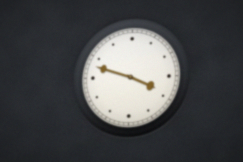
3:48
